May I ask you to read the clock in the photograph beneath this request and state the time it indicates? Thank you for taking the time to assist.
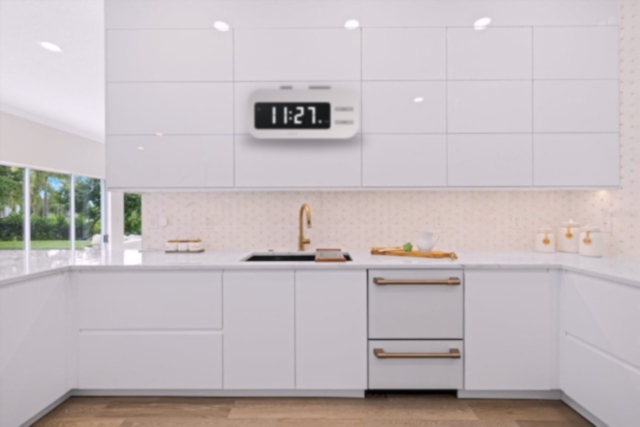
11:27
